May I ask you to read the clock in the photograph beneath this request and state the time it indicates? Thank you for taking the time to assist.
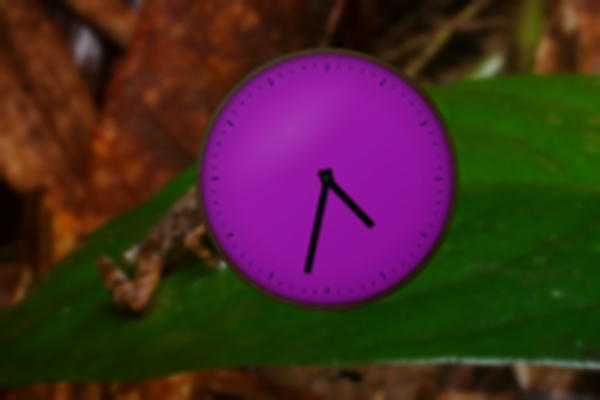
4:32
